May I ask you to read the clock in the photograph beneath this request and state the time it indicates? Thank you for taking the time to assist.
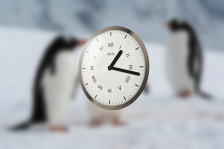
1:17
